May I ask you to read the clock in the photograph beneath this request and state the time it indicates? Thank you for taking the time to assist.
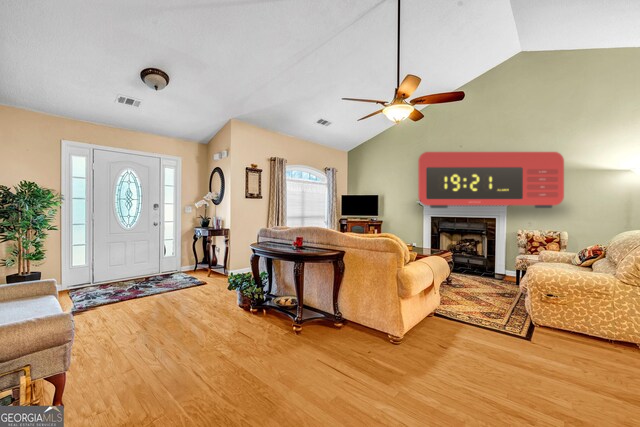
19:21
